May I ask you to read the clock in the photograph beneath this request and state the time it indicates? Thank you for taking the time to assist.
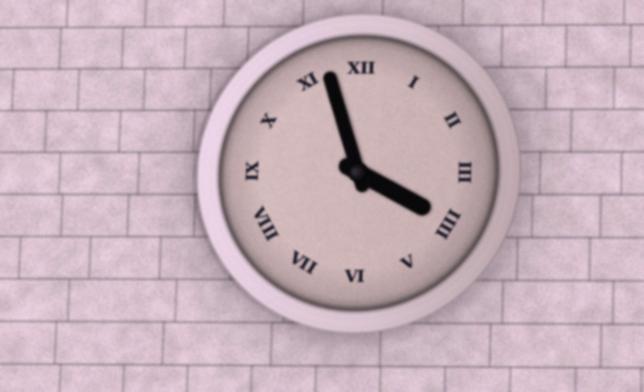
3:57
